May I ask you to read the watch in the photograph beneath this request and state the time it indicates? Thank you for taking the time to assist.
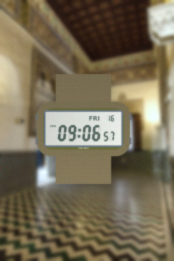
9:06:57
